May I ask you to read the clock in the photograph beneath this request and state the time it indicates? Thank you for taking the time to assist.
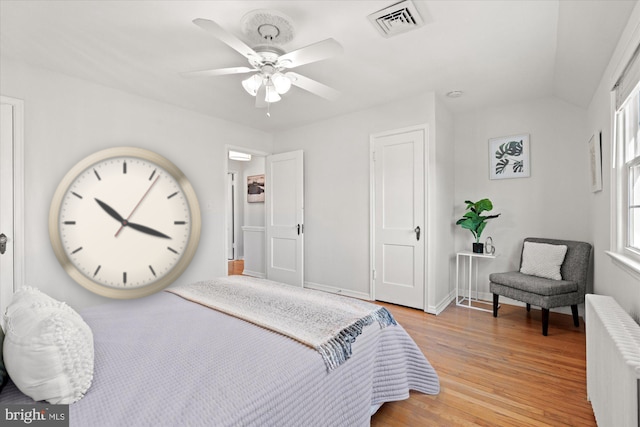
10:18:06
